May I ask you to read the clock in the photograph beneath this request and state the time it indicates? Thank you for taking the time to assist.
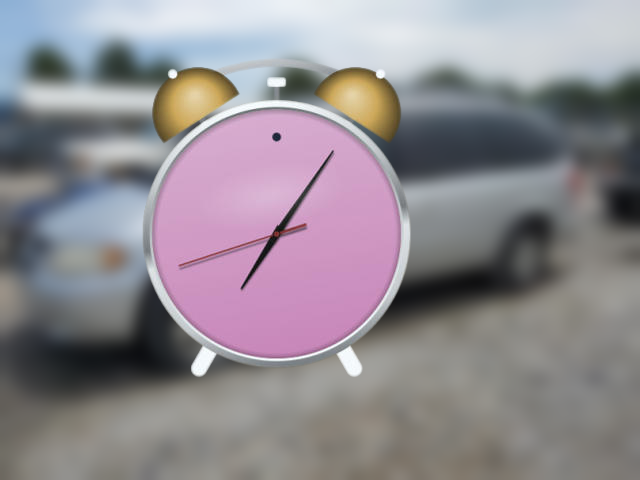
7:05:42
